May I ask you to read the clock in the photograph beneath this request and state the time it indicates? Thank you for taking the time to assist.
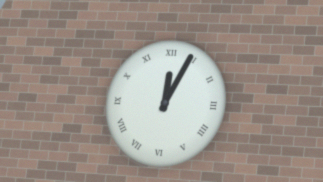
12:04
